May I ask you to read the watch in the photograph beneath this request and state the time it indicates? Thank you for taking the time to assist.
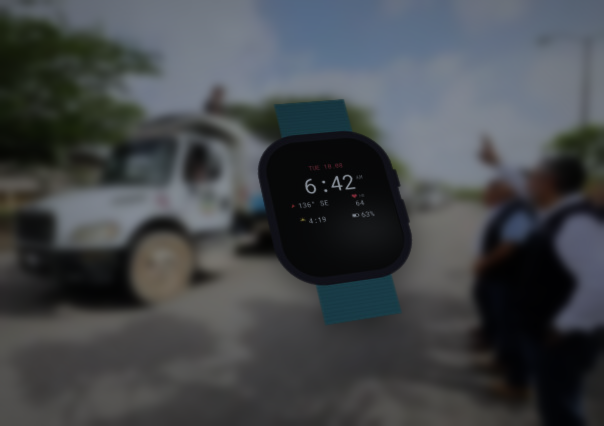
6:42
